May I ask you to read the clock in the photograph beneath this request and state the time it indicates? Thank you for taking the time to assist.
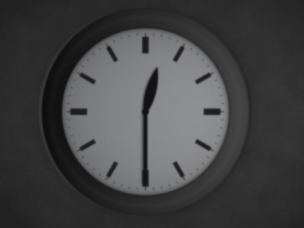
12:30
